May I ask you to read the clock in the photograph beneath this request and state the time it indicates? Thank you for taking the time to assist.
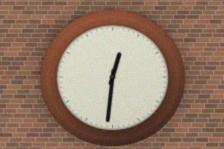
12:31
